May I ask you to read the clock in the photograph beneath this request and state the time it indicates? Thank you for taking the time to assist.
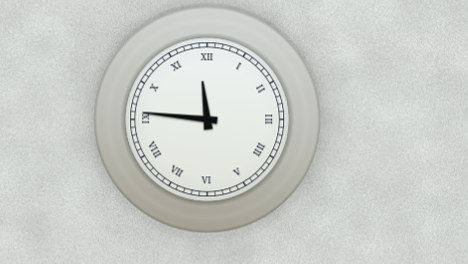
11:46
